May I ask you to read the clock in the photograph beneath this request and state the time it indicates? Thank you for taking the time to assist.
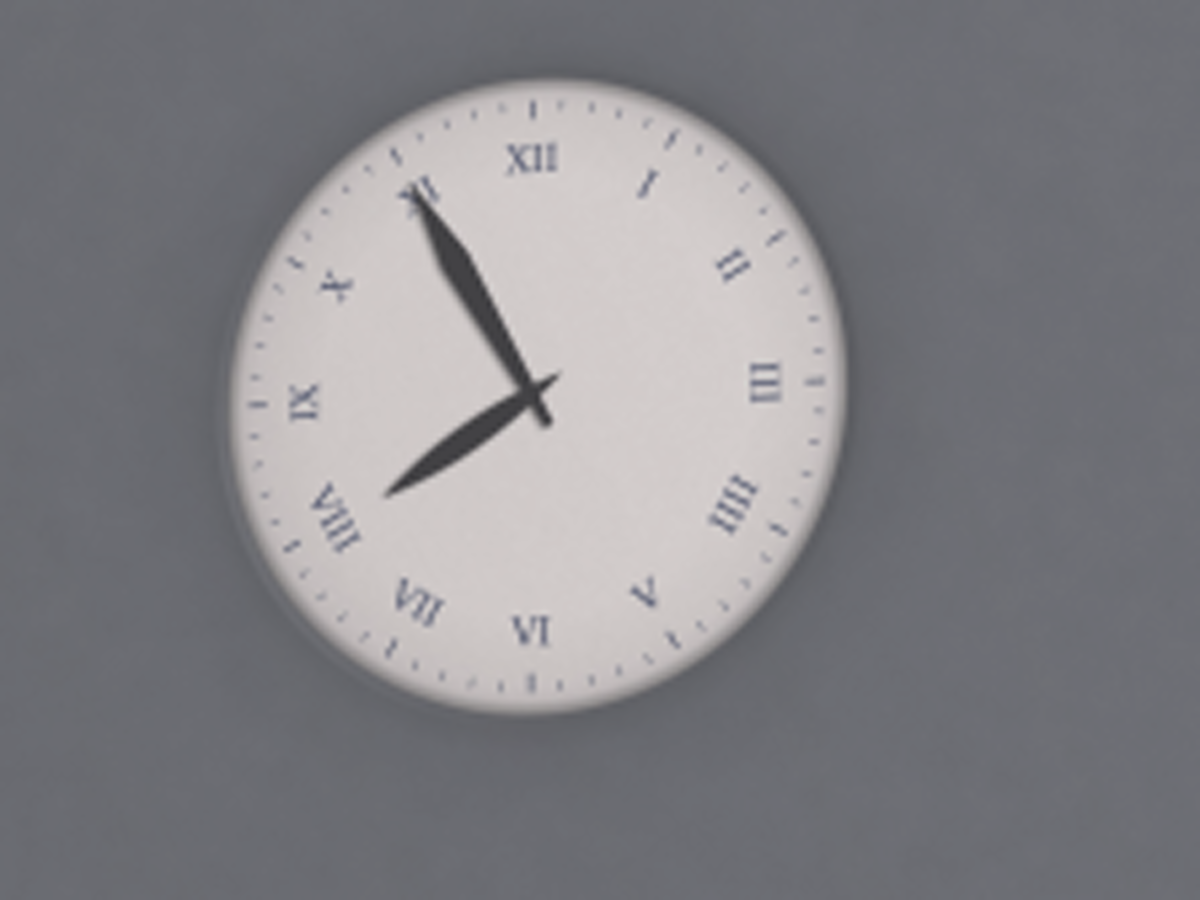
7:55
